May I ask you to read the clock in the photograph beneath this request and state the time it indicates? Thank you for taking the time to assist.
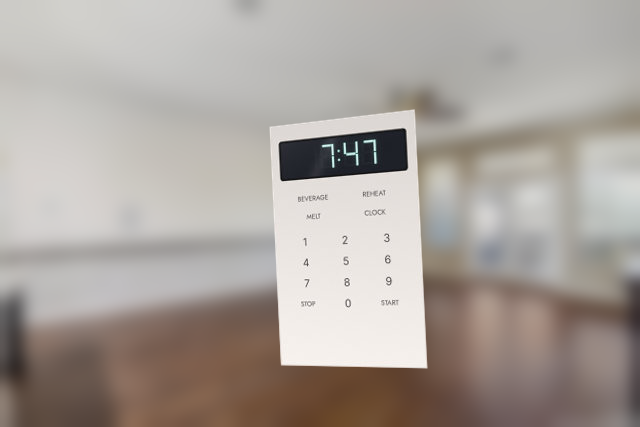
7:47
